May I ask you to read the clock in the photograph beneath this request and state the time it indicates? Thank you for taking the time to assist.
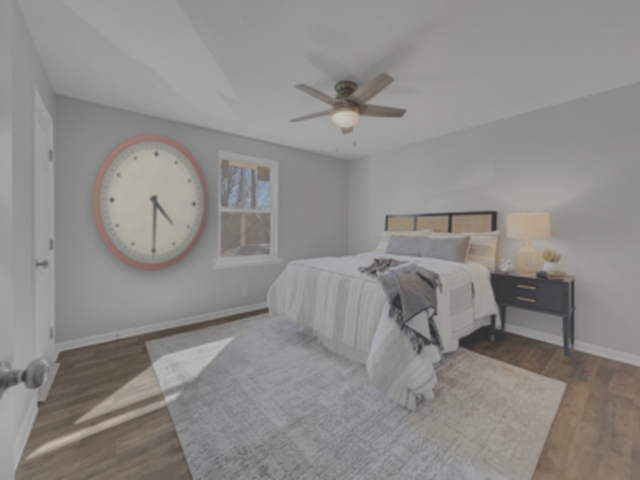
4:30
